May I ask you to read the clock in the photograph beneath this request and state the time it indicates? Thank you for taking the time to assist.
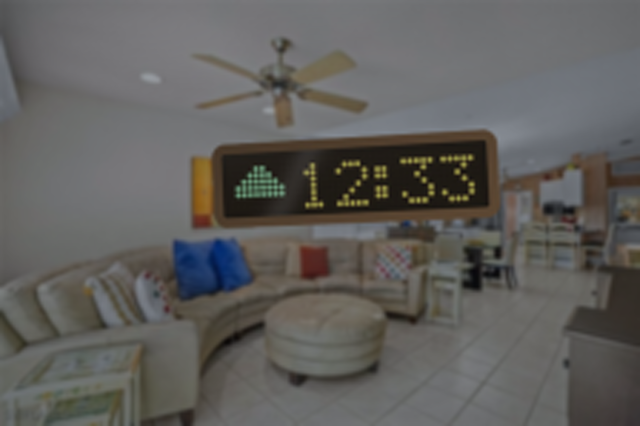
12:33
